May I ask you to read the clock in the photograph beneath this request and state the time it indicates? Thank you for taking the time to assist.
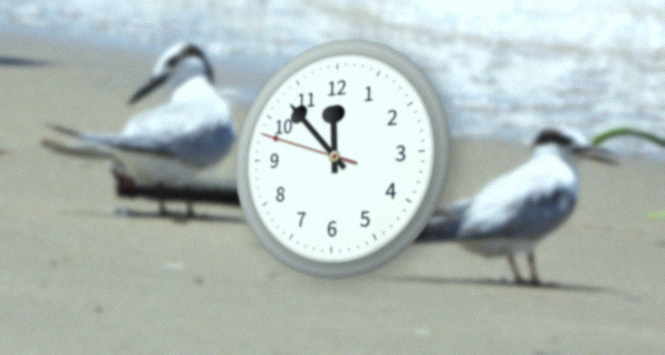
11:52:48
